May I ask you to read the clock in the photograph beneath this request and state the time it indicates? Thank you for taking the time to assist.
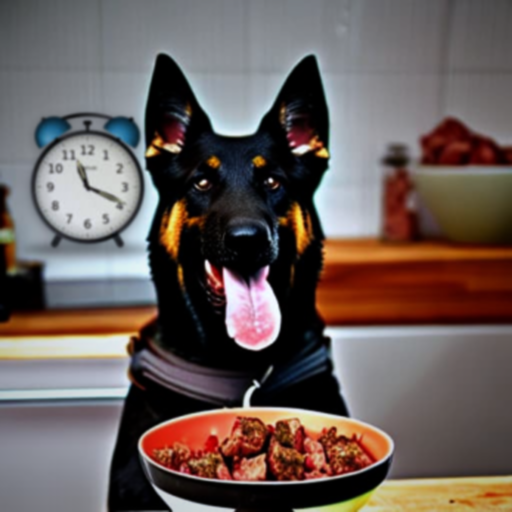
11:19
